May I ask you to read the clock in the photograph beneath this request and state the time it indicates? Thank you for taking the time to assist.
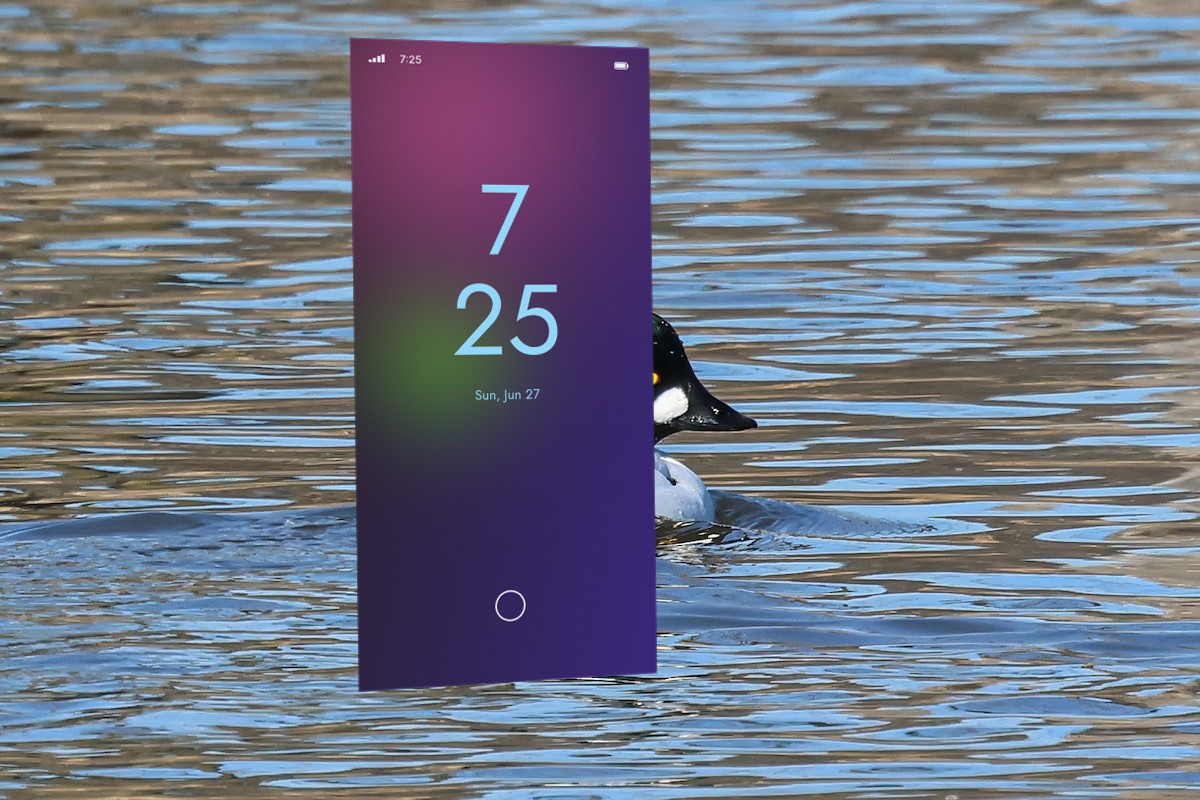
7:25
